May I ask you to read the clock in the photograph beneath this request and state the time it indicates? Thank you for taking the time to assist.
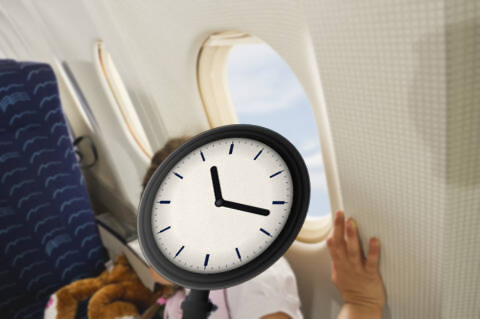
11:17
